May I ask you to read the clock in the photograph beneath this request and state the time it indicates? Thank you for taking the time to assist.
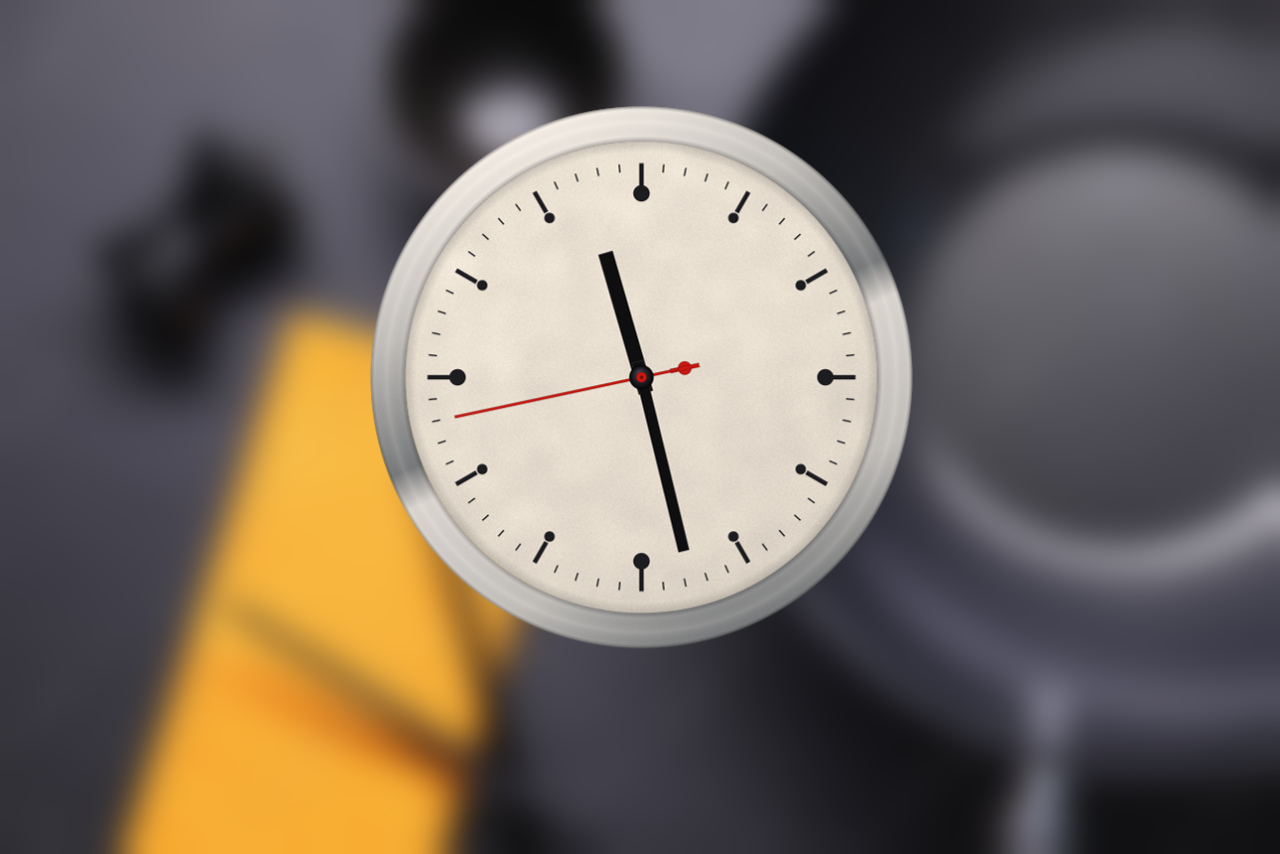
11:27:43
